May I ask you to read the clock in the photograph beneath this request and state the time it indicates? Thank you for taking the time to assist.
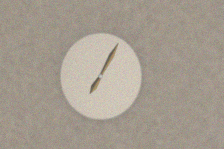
7:05
